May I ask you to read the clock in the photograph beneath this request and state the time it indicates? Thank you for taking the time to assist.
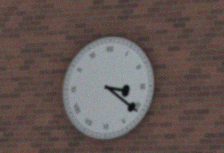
3:21
